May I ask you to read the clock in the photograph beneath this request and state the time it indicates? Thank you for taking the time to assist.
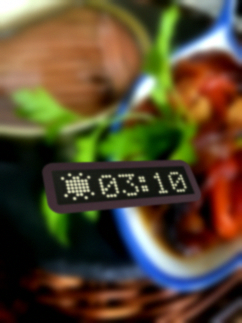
3:10
